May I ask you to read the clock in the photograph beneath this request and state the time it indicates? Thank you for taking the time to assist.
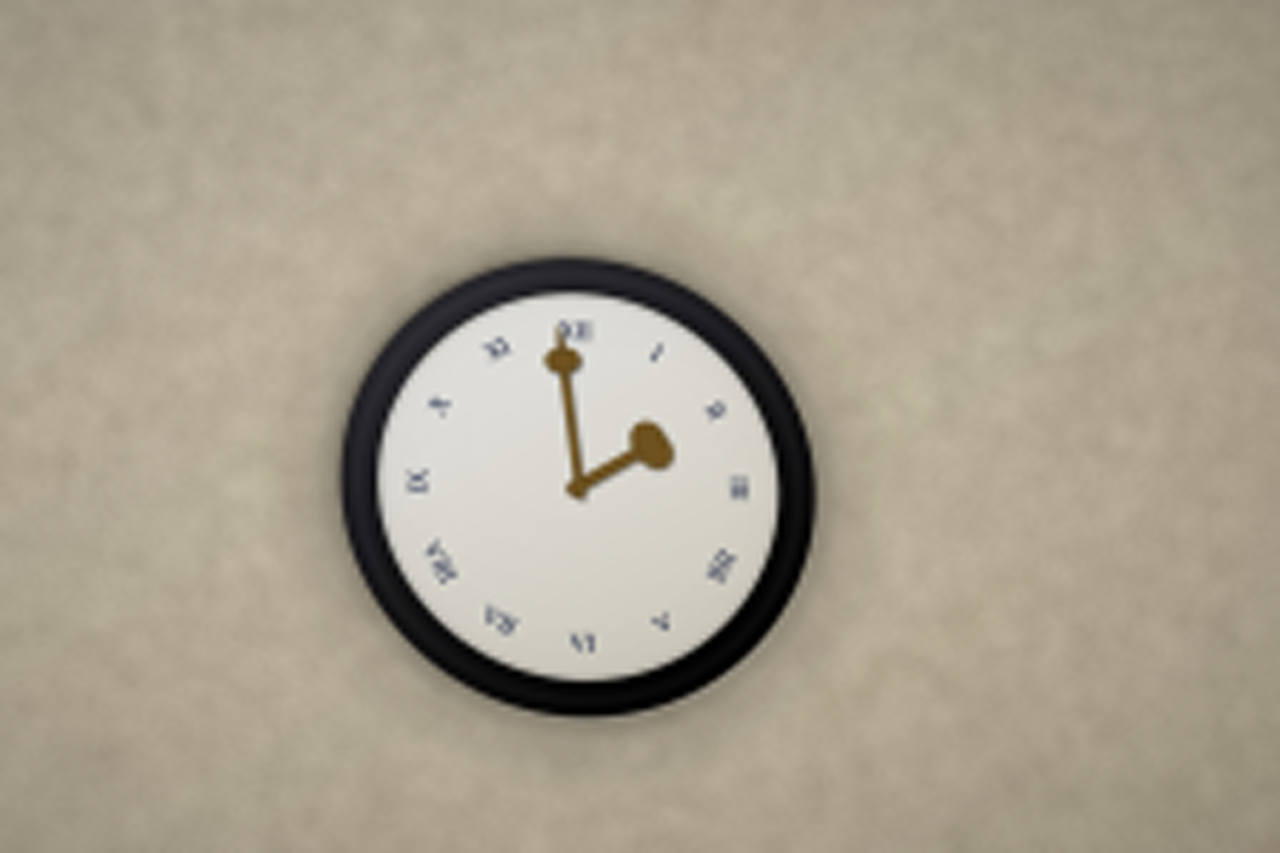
1:59
